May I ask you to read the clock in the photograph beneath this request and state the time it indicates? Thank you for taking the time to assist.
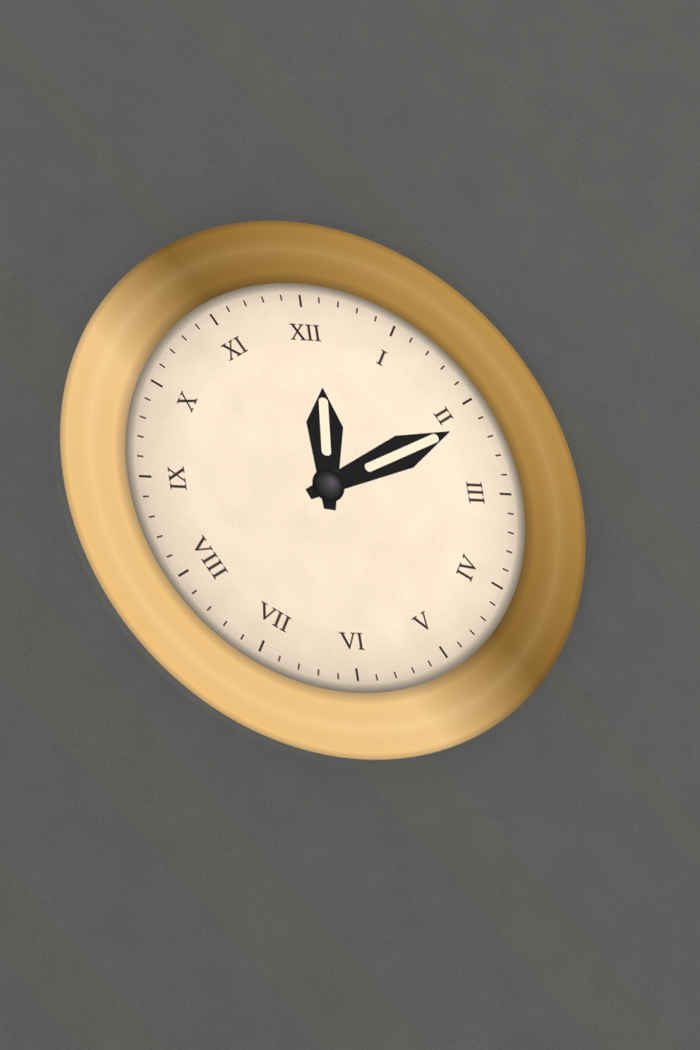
12:11
